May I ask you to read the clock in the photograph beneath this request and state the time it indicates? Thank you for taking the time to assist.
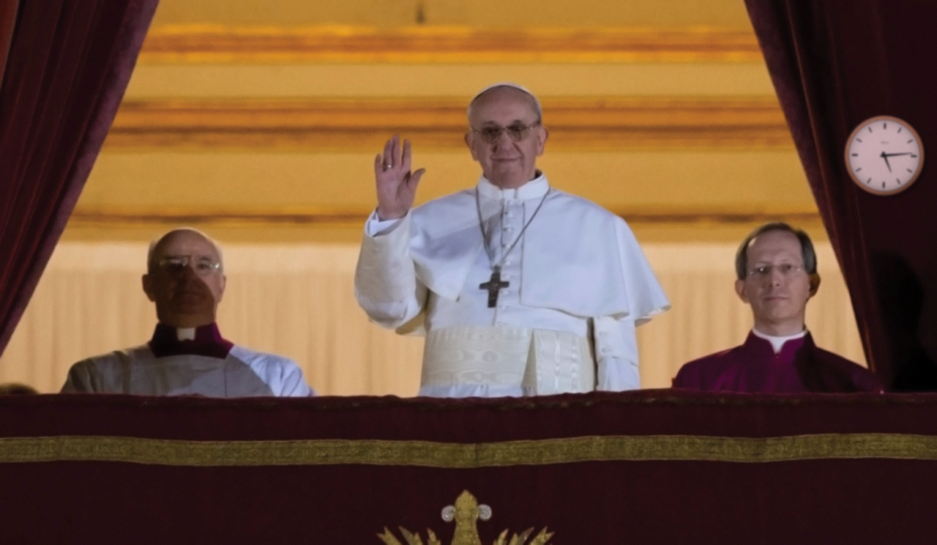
5:14
